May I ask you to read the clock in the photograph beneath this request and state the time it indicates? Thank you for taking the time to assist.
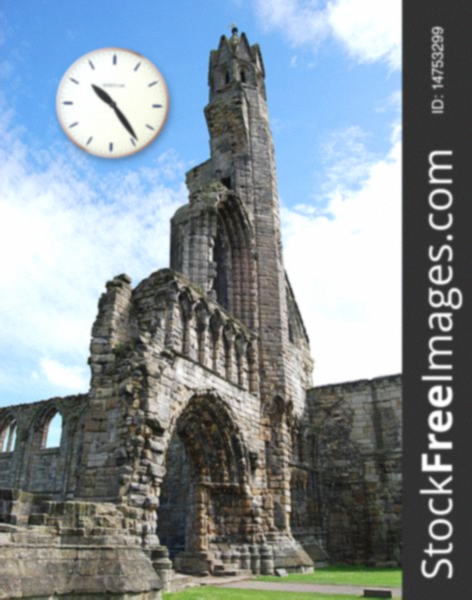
10:24
